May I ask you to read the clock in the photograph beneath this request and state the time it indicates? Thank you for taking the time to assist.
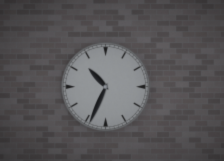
10:34
